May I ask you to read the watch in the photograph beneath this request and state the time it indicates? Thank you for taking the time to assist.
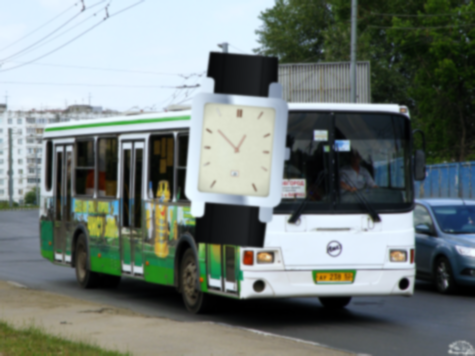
12:52
